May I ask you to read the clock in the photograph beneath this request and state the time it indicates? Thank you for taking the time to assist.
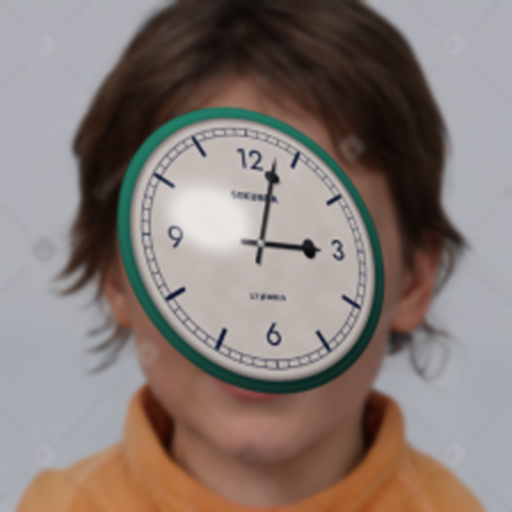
3:03
